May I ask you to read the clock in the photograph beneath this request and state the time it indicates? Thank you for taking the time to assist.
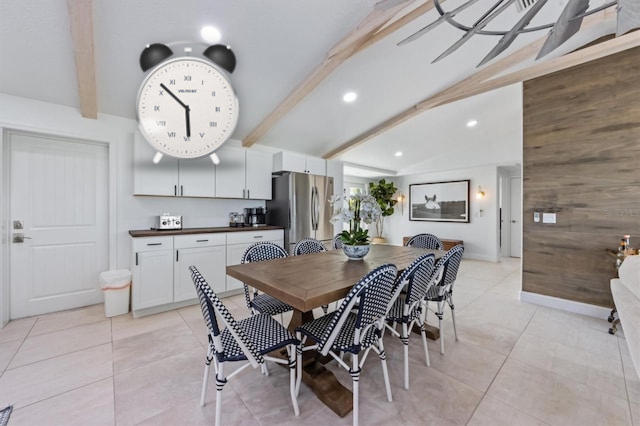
5:52
